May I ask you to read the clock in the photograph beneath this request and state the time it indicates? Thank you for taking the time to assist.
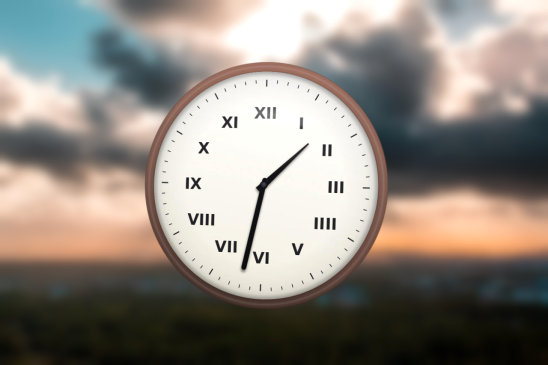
1:32
